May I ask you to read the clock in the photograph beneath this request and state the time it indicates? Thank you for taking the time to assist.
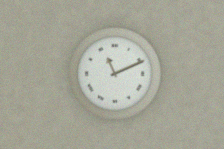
11:11
